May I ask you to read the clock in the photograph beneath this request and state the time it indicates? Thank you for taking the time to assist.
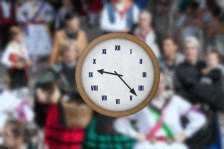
9:23
